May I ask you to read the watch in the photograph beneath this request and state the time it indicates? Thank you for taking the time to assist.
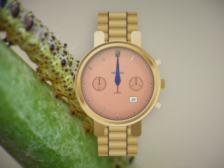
12:00
